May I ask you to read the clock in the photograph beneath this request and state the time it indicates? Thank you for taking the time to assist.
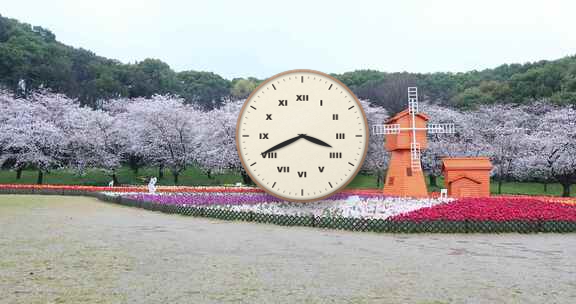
3:41
